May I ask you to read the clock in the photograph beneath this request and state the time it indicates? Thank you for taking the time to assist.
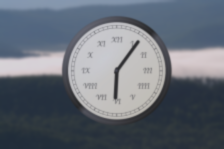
6:06
